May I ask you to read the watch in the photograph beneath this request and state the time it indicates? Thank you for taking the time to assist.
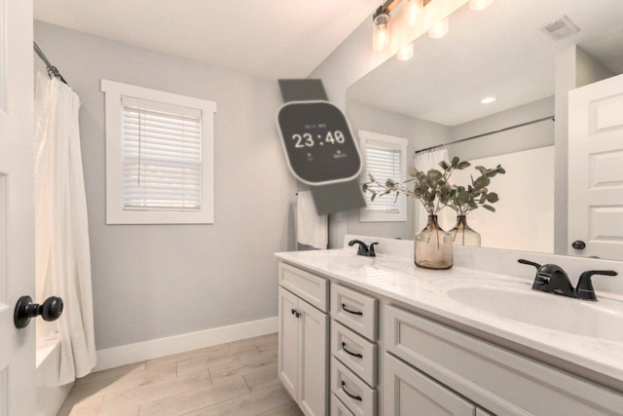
23:40
